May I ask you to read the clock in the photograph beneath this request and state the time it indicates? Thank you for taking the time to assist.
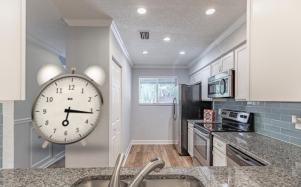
6:16
